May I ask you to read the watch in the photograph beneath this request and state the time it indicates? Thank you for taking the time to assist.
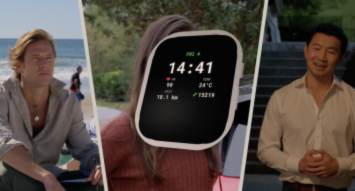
14:41
